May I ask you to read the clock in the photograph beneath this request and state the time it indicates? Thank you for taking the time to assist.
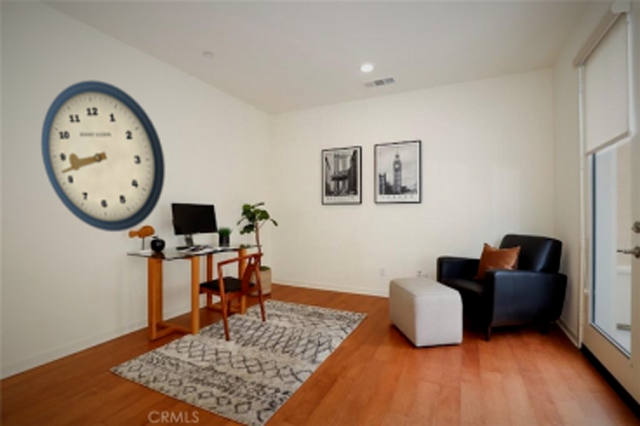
8:42
